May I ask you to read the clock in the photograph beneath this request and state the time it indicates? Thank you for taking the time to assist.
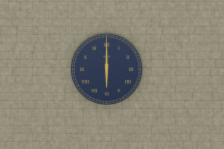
6:00
